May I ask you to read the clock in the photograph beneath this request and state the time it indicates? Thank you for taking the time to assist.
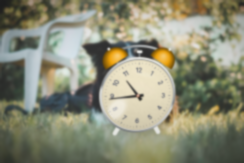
10:44
